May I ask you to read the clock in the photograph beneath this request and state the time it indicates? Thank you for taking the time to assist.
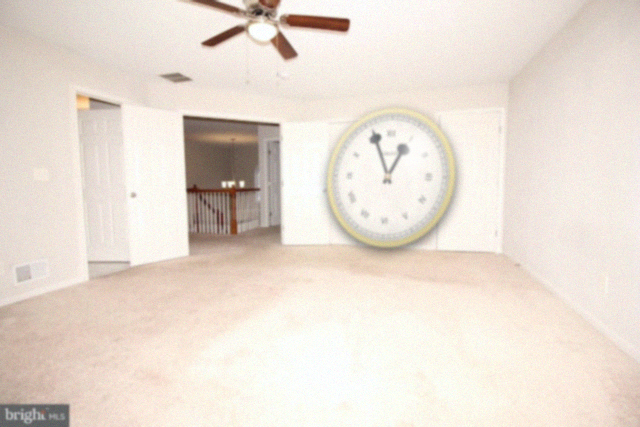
12:56
